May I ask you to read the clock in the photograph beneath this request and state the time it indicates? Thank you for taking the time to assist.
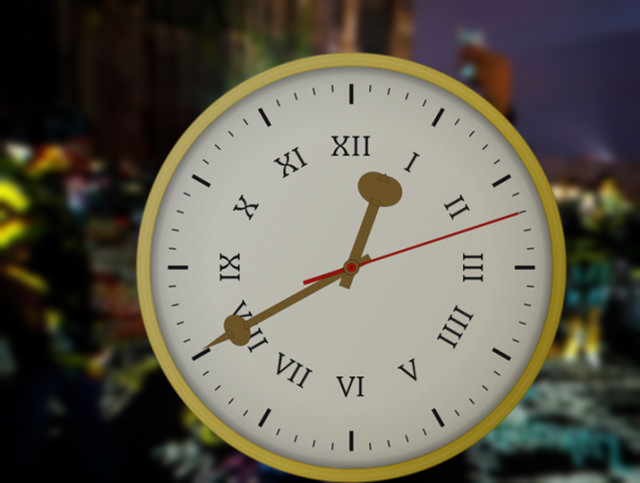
12:40:12
